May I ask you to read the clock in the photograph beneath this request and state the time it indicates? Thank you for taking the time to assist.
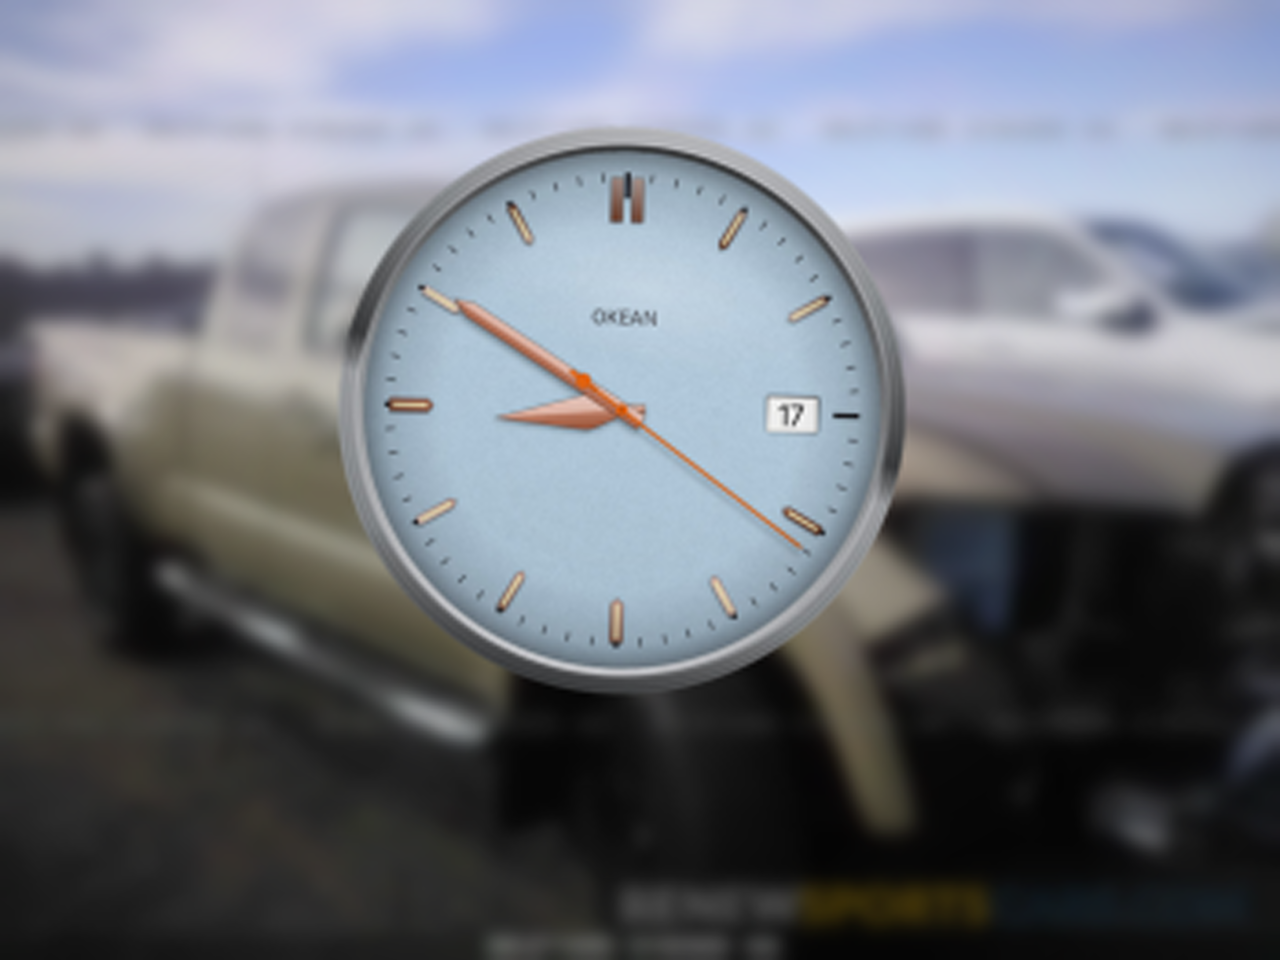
8:50:21
